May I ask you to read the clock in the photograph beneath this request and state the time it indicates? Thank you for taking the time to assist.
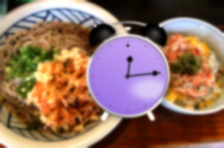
12:14
